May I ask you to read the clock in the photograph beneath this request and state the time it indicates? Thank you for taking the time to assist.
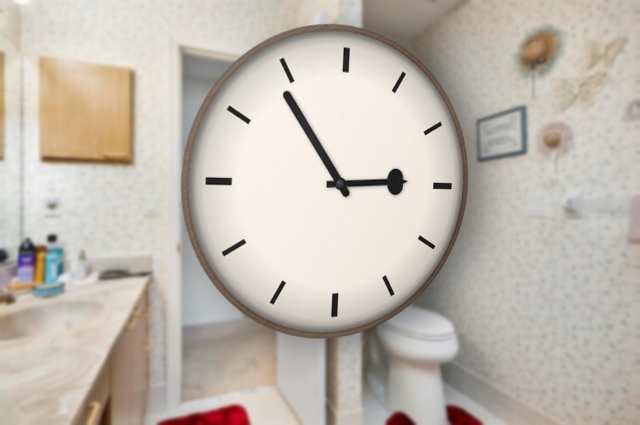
2:54
